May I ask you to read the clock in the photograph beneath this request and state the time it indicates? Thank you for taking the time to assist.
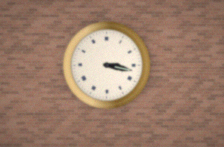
3:17
